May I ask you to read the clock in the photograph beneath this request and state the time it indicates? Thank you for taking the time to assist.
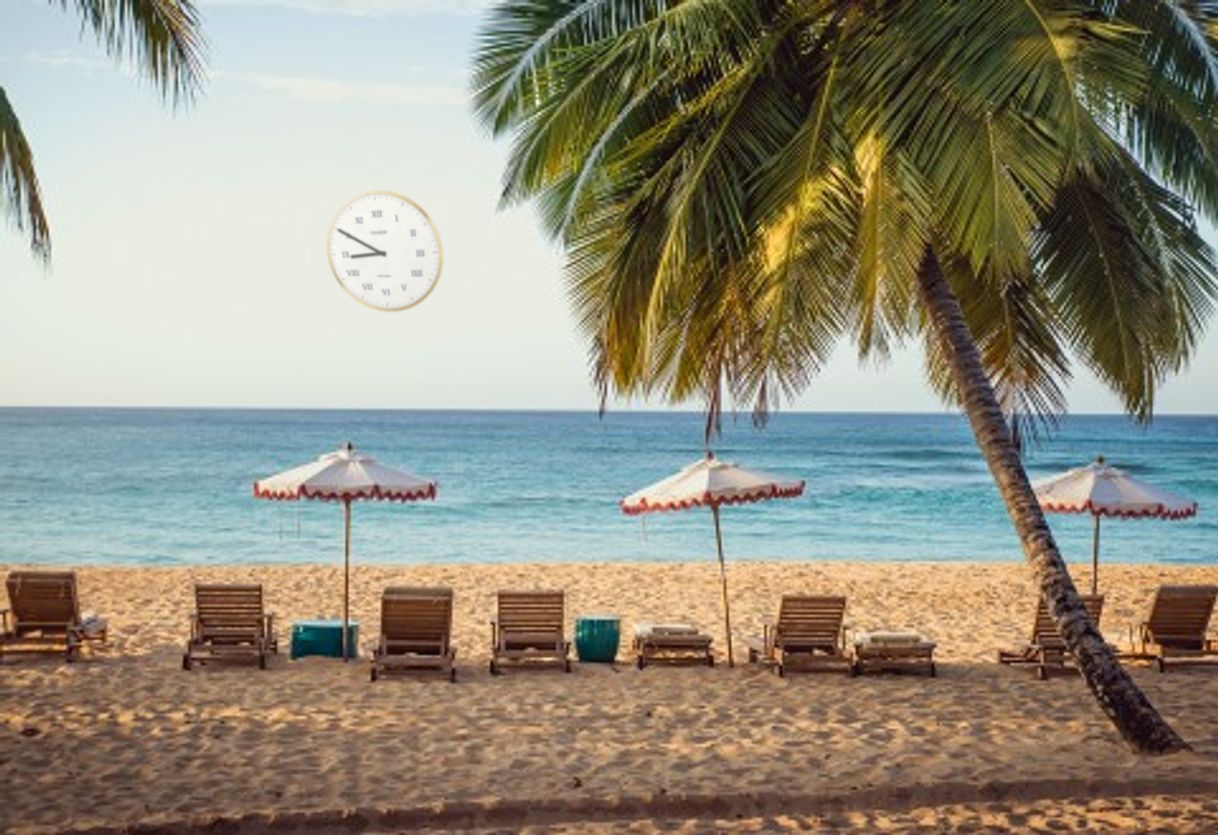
8:50
